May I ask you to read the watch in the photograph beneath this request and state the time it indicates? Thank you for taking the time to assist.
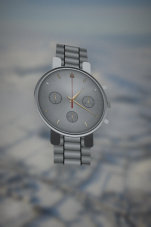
1:20
